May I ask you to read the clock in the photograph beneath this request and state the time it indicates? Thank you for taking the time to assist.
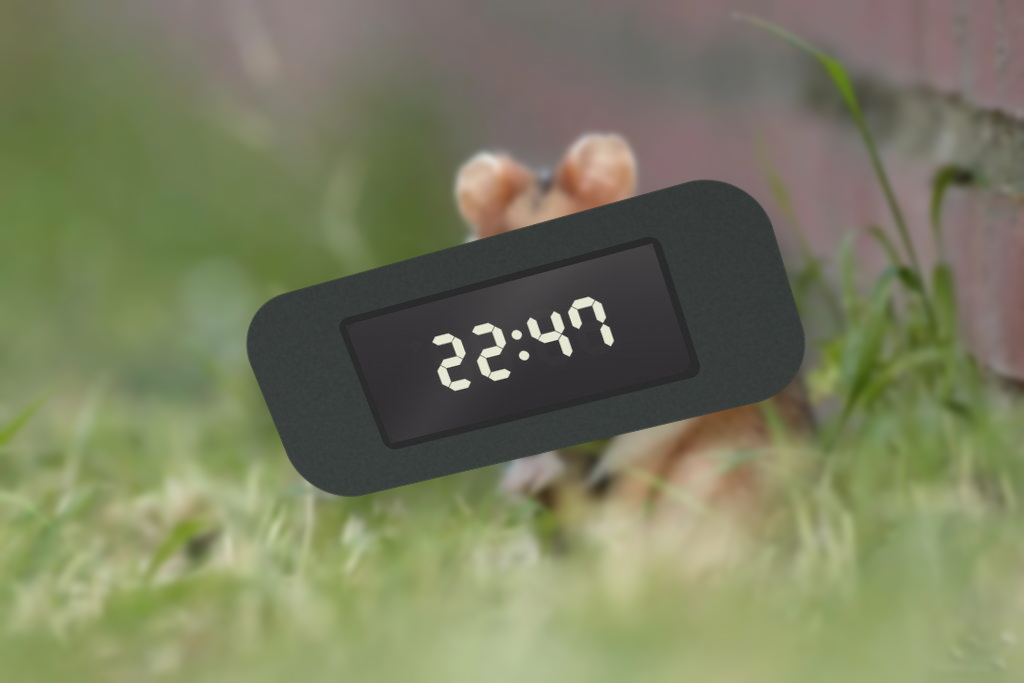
22:47
